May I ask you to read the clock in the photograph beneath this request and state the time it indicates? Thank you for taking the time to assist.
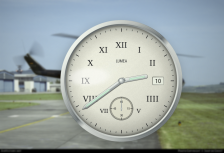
2:39
